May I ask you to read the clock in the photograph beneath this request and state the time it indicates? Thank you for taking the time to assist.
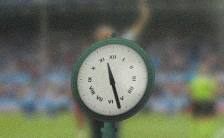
11:27
